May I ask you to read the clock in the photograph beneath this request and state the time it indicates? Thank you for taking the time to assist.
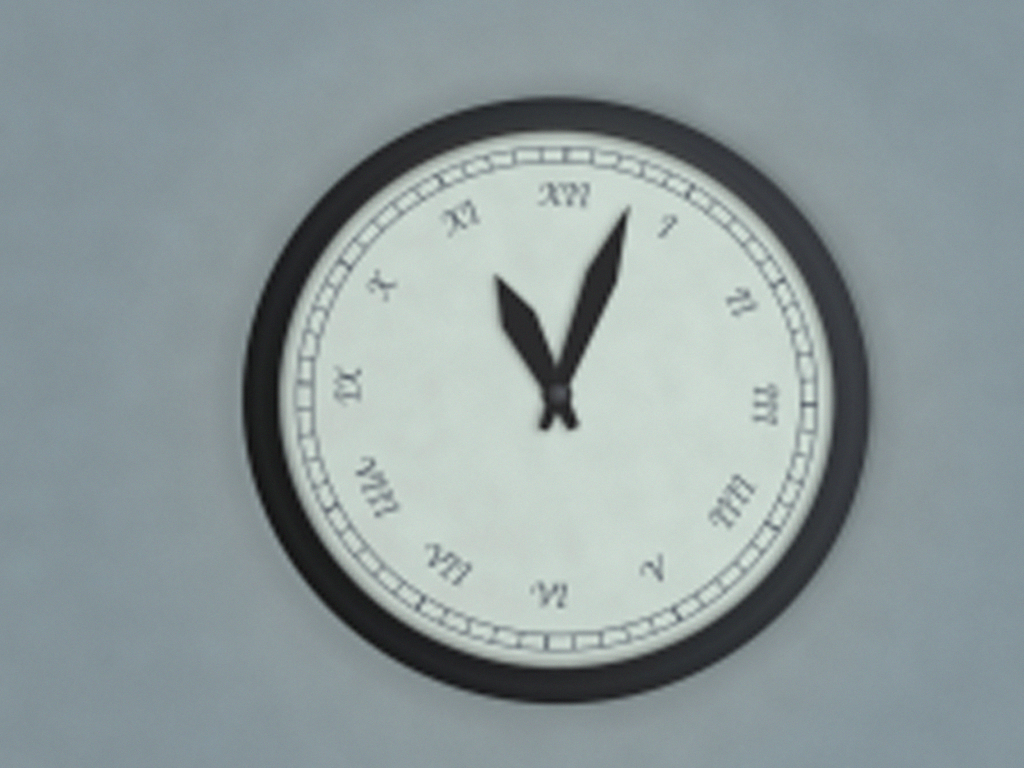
11:03
